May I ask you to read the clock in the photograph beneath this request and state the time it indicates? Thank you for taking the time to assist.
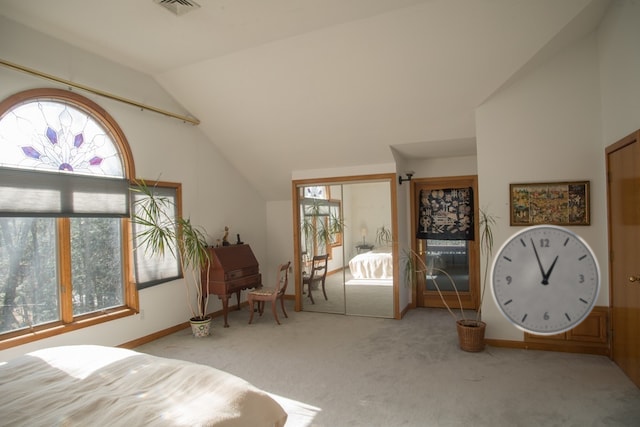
12:57
